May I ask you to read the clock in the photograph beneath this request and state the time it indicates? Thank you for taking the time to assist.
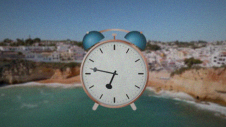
6:47
